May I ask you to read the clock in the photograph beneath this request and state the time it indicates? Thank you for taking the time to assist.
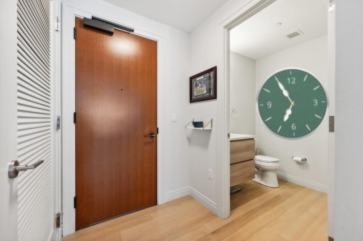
6:55
